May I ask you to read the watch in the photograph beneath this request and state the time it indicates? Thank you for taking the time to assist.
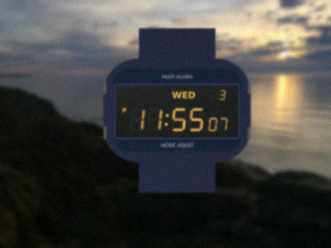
11:55:07
